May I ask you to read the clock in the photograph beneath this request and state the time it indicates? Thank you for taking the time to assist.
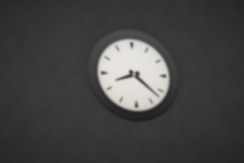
8:22
